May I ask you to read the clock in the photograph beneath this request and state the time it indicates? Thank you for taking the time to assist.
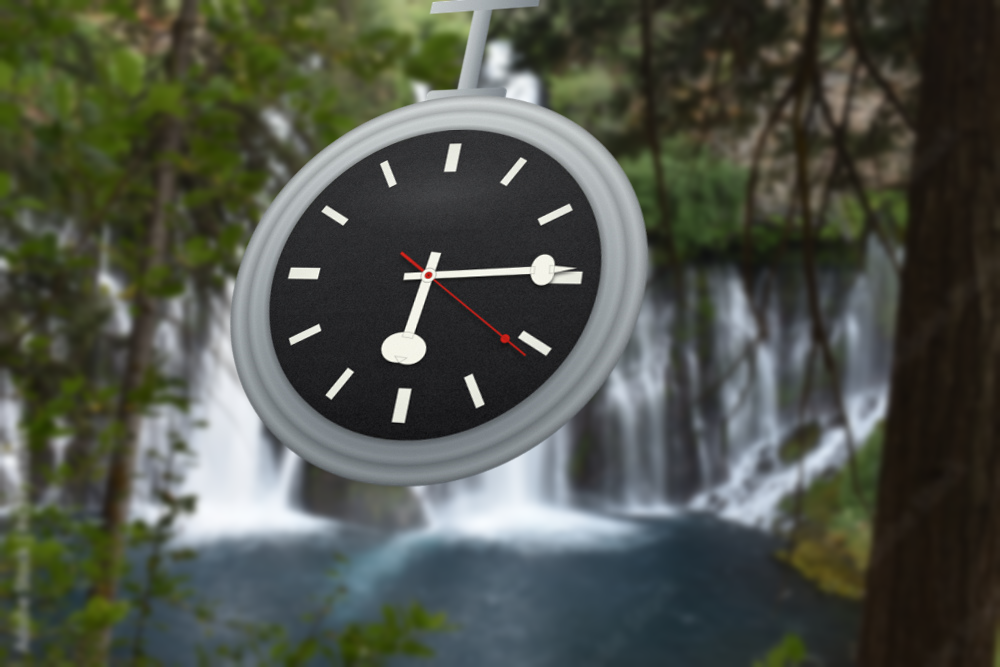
6:14:21
